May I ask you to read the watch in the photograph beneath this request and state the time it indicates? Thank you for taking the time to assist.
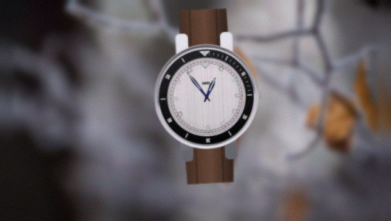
12:54
